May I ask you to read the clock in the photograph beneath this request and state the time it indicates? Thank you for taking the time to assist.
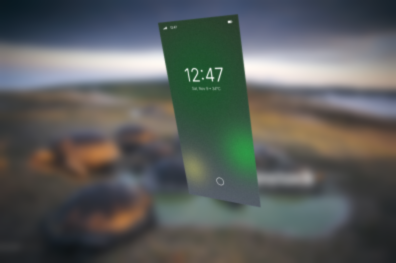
12:47
